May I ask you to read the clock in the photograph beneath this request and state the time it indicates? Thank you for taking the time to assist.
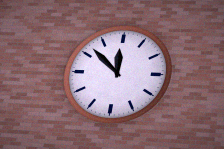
11:52
